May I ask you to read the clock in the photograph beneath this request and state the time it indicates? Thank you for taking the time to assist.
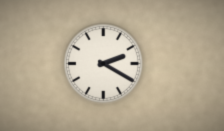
2:20
